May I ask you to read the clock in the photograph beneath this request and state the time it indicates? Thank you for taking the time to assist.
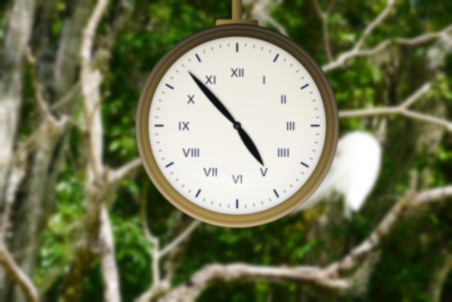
4:53
